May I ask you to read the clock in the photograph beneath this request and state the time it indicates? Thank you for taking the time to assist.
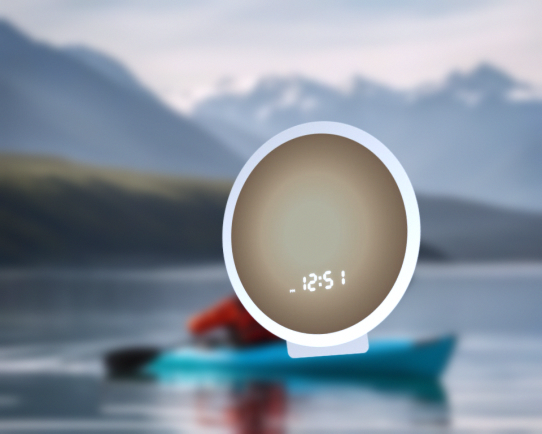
12:51
